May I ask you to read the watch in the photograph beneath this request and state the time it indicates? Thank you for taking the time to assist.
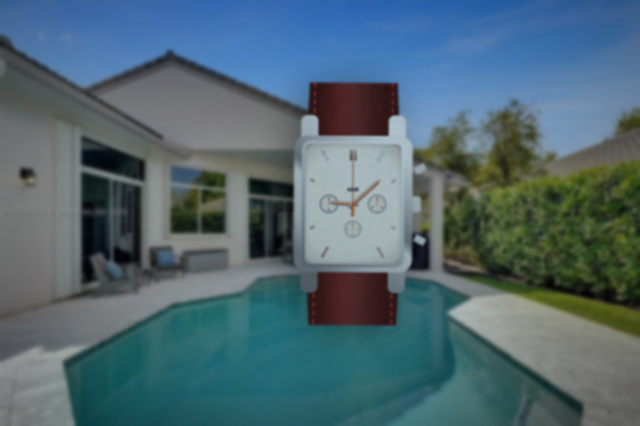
9:08
